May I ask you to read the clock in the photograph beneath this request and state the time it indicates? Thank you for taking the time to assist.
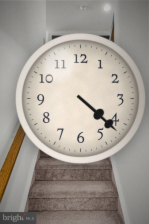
4:22
